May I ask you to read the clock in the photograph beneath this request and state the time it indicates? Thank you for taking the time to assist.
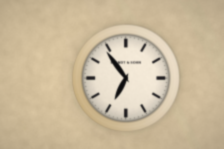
6:54
